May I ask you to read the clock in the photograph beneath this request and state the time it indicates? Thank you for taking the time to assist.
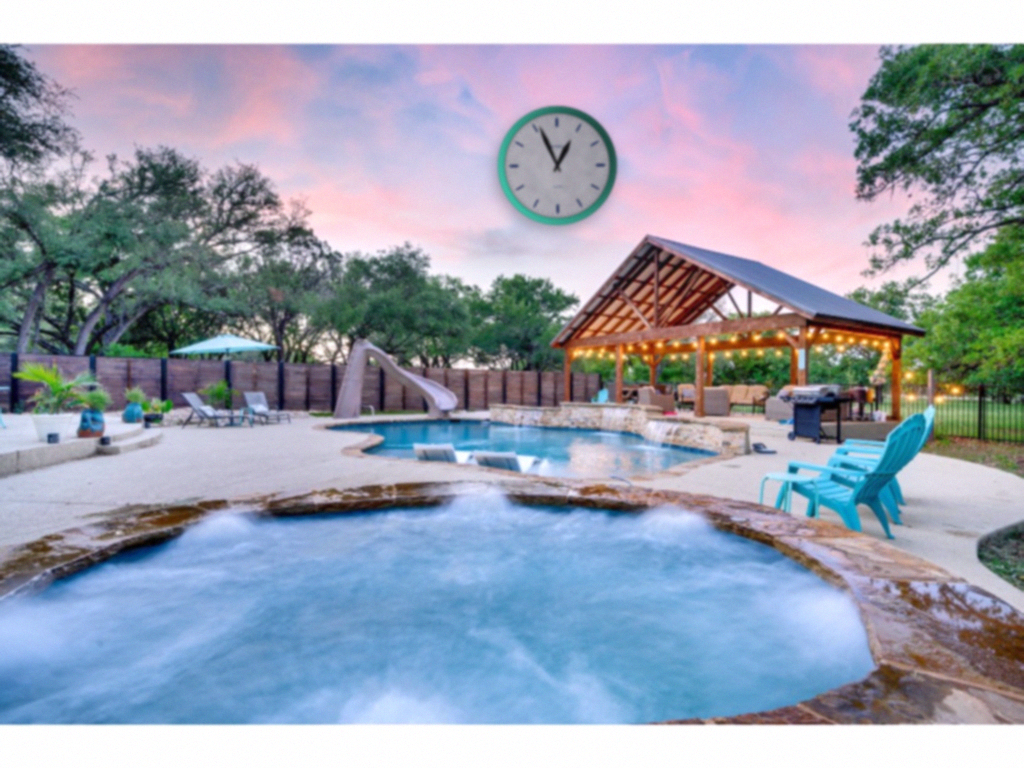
12:56
